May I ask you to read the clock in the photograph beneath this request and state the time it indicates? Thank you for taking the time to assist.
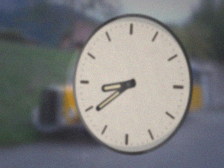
8:39
